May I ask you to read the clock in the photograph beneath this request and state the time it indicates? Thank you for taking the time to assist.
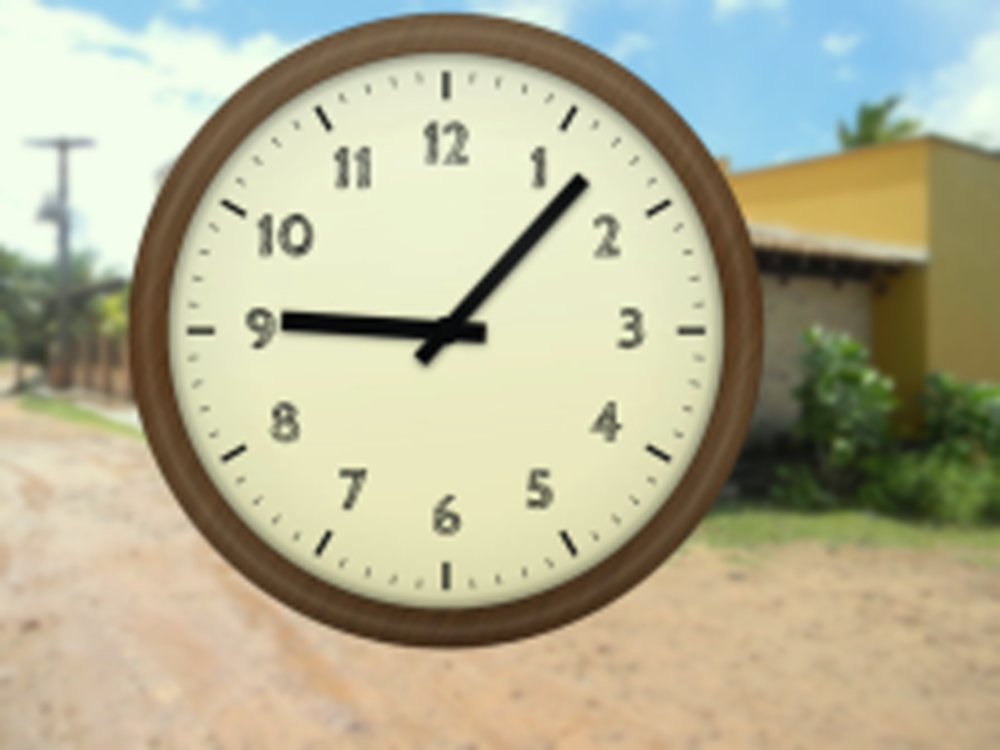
9:07
